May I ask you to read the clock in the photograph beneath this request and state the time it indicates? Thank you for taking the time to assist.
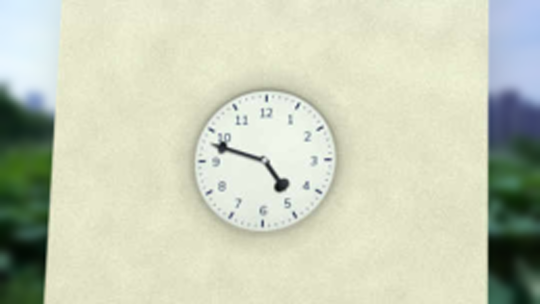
4:48
